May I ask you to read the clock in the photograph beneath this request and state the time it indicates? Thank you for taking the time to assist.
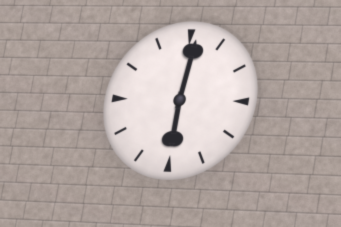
6:01
